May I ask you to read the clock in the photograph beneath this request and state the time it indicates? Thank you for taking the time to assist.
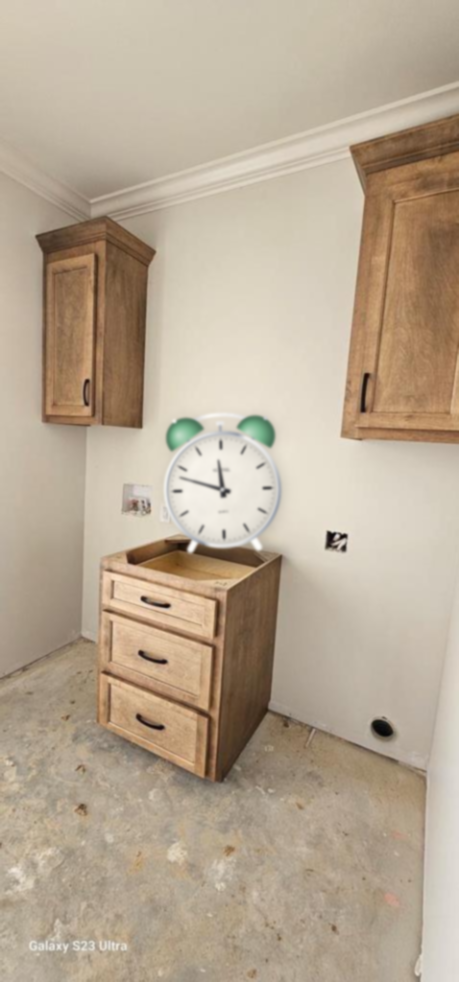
11:48
